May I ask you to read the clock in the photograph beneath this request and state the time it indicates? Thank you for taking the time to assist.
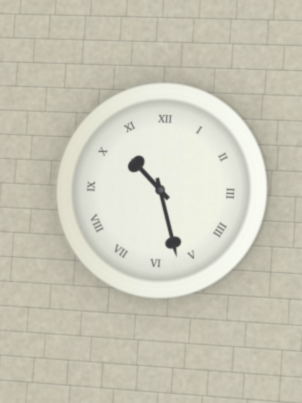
10:27
